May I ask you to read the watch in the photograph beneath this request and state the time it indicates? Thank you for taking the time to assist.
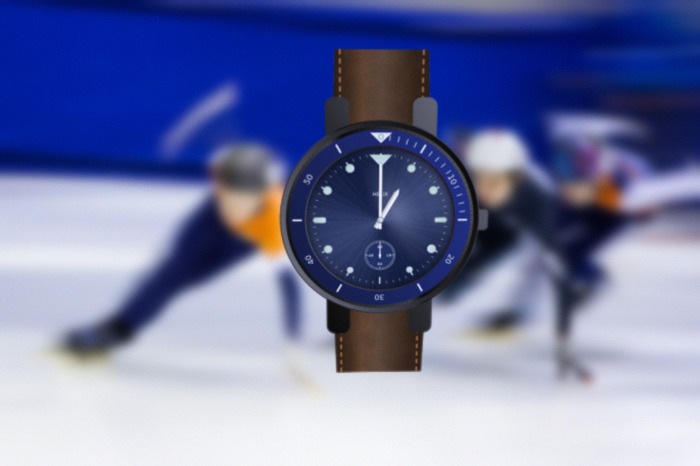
1:00
